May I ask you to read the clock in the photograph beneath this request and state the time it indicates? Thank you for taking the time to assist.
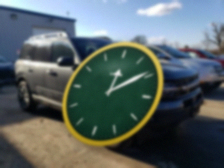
12:09
